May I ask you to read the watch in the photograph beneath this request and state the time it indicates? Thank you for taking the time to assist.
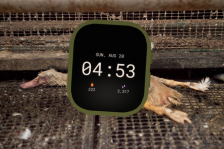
4:53
